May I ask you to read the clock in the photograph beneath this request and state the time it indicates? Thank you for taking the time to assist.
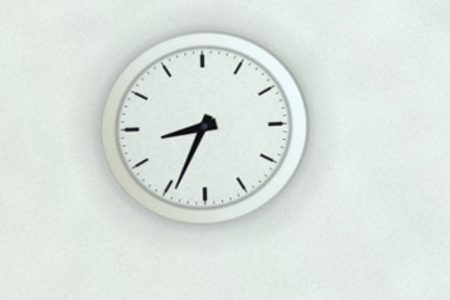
8:34
